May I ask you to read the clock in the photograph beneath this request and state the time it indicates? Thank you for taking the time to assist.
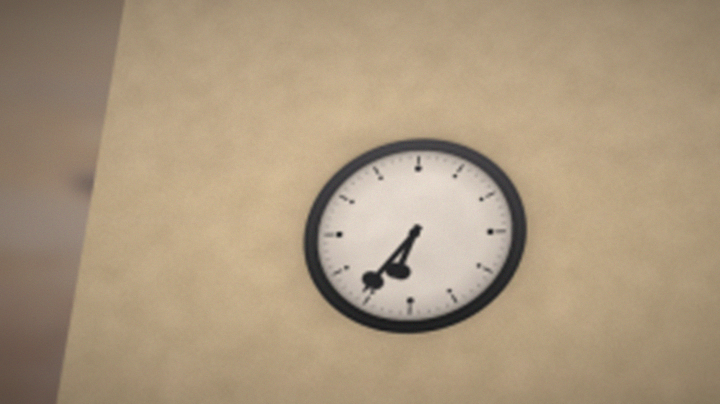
6:36
